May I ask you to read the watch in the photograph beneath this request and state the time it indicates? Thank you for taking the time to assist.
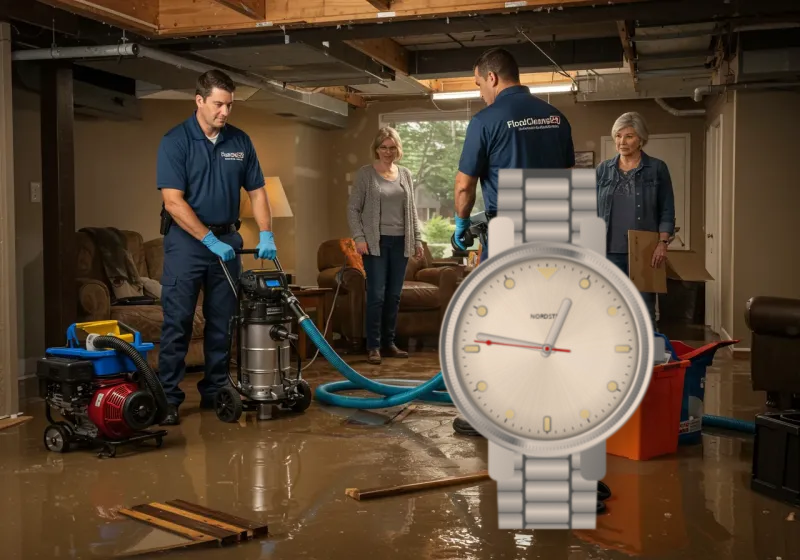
12:46:46
